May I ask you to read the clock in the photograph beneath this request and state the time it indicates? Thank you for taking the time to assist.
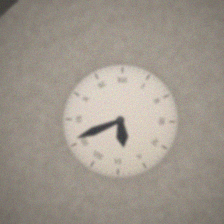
5:41
